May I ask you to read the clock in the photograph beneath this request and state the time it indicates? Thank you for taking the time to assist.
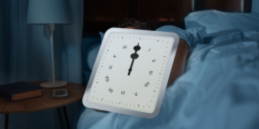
12:00
